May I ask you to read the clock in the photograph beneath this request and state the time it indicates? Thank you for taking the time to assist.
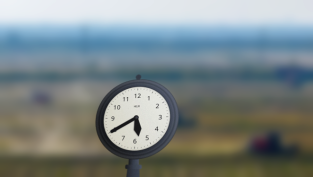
5:40
